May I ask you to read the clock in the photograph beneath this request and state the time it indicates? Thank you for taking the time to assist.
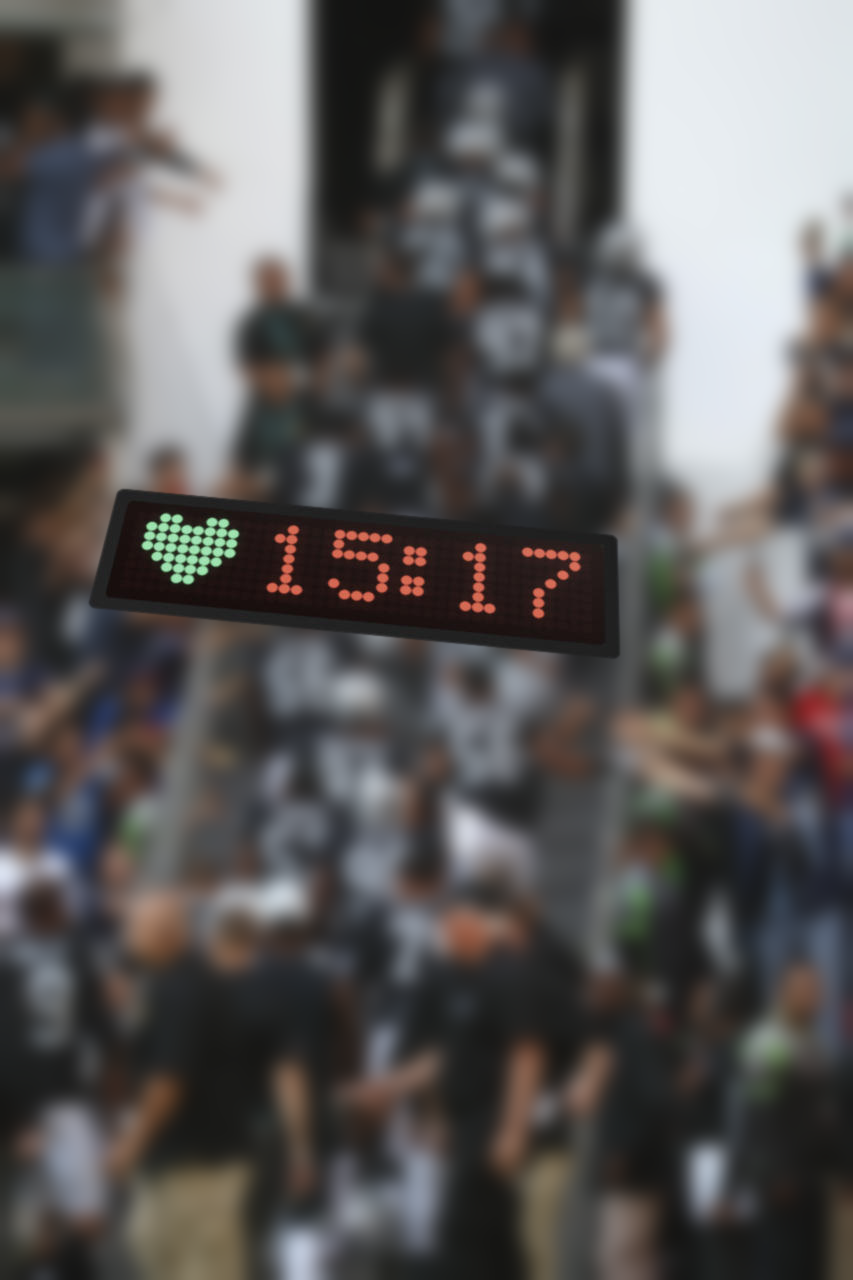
15:17
